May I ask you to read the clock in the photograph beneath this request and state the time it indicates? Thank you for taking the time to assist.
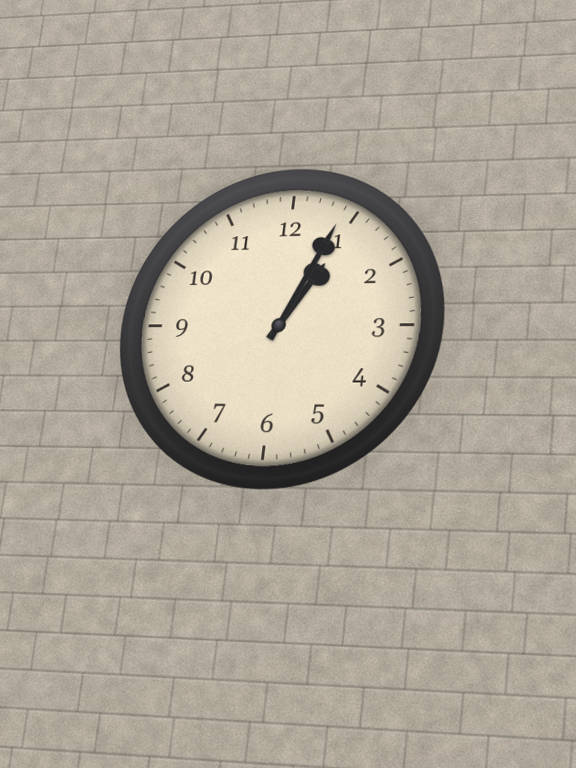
1:04
